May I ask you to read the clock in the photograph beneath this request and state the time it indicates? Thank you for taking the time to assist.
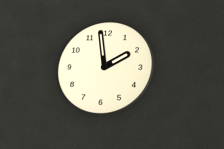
1:58
